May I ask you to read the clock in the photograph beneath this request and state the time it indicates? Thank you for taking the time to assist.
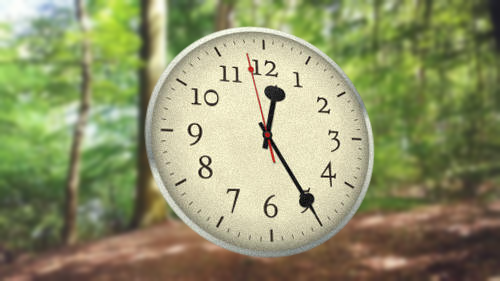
12:24:58
